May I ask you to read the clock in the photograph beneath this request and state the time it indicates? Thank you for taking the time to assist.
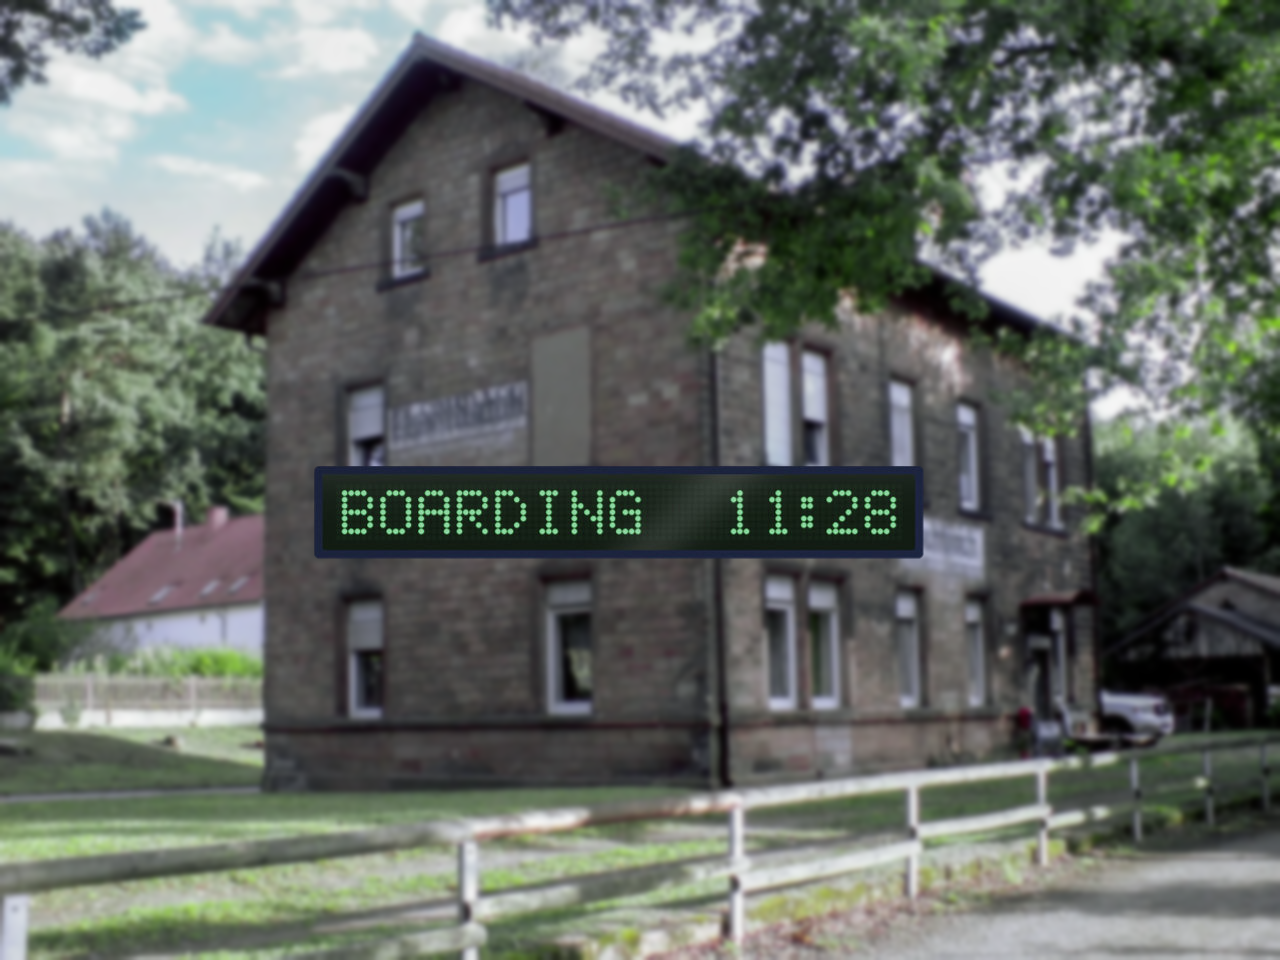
11:28
